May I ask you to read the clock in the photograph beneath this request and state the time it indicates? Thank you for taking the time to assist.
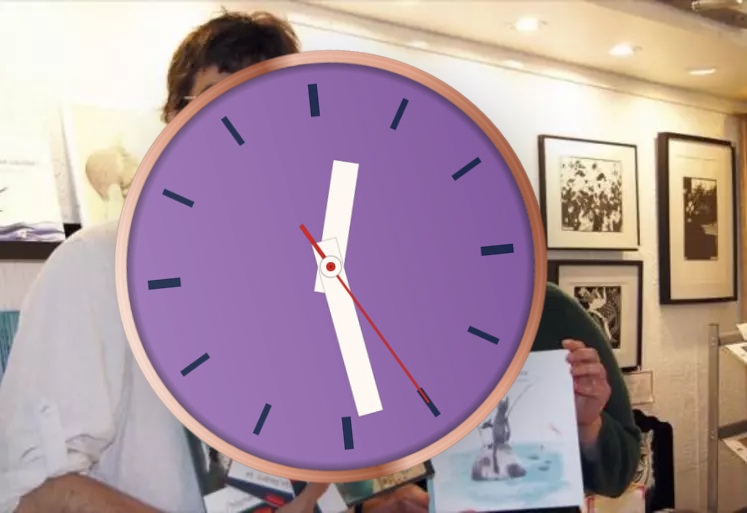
12:28:25
